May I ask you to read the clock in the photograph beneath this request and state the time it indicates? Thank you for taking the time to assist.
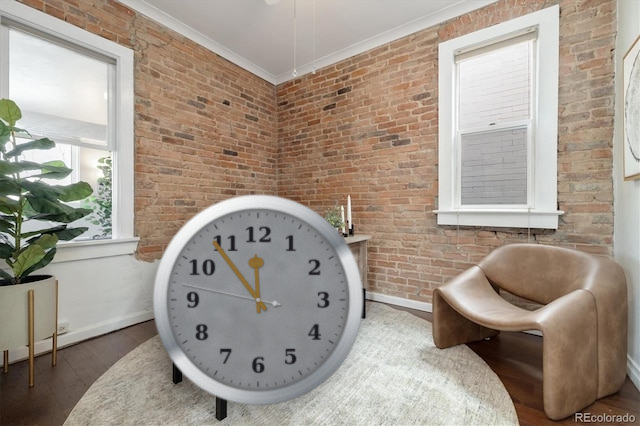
11:53:47
